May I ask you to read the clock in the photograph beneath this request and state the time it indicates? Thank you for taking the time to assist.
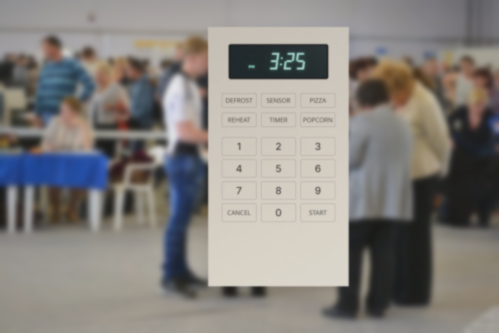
3:25
